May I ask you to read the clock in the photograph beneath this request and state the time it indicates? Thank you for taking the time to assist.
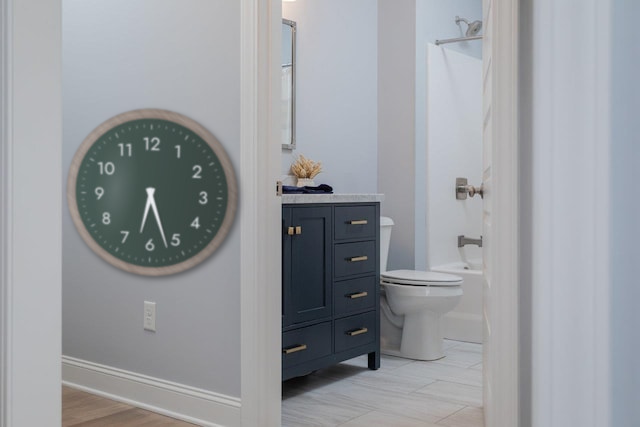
6:27
